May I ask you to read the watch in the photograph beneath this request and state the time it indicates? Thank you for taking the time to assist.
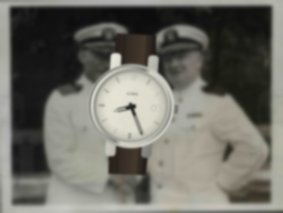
8:26
